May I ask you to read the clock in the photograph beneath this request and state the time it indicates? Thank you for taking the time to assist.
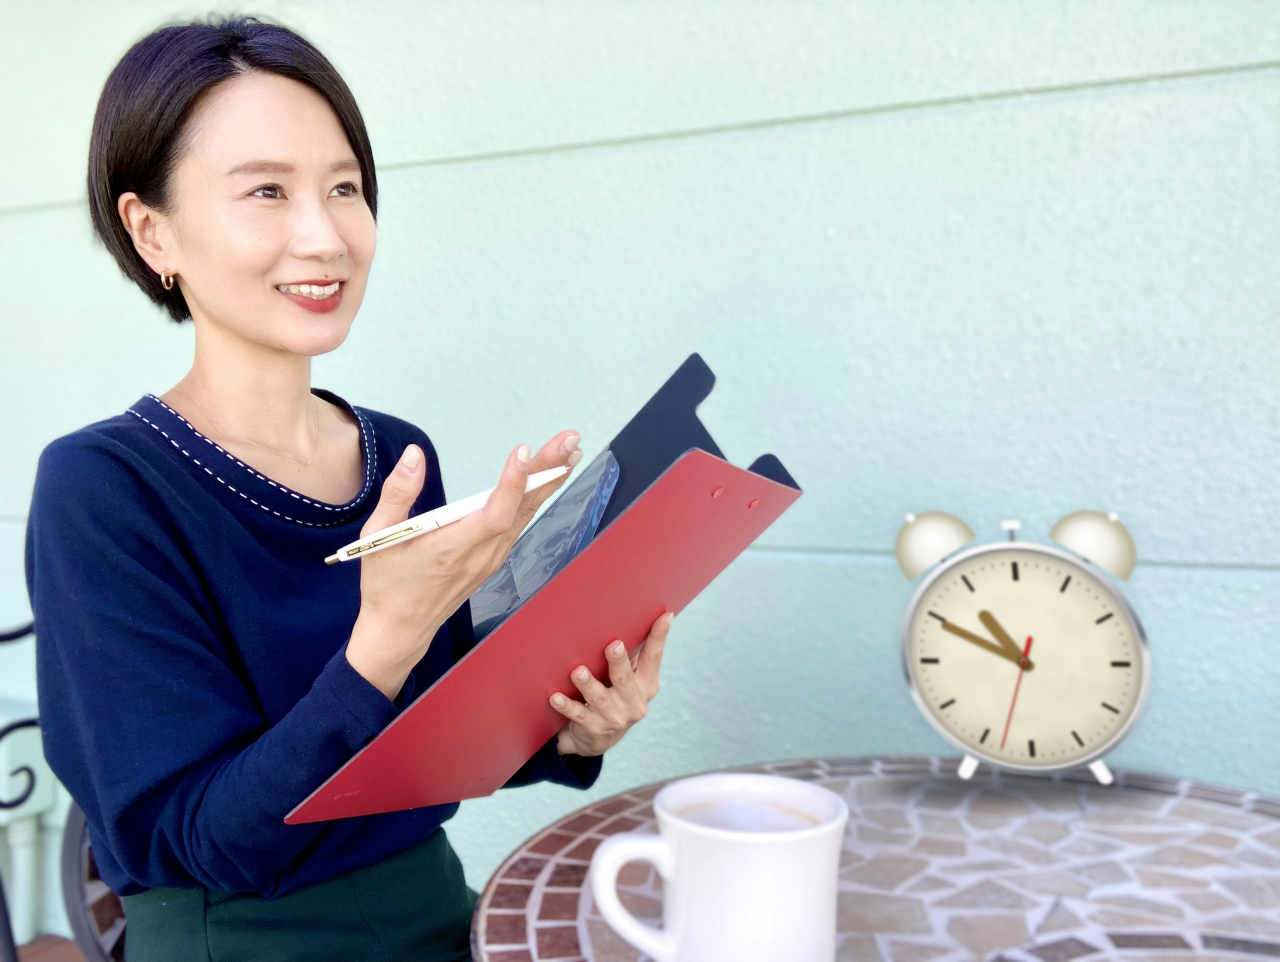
10:49:33
